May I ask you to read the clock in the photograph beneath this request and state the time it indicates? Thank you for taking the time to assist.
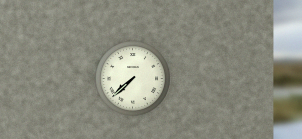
7:38
